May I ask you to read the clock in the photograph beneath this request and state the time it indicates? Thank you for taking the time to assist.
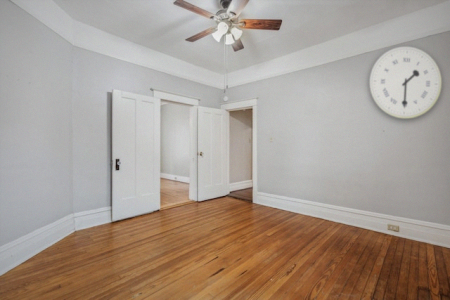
1:30
